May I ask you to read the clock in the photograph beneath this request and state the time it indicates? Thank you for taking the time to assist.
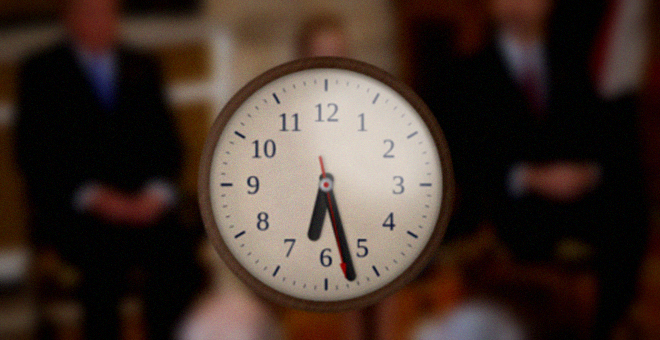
6:27:28
